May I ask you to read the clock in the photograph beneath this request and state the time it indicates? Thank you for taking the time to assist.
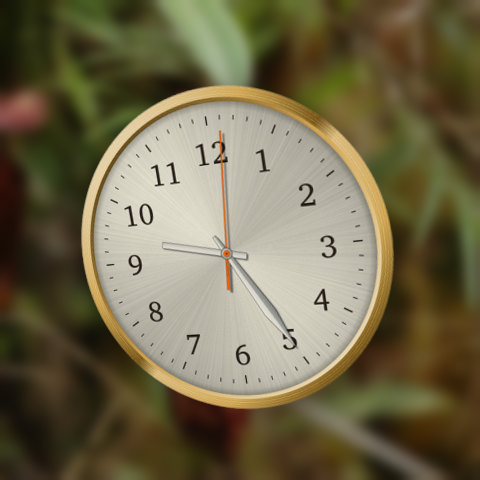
9:25:01
